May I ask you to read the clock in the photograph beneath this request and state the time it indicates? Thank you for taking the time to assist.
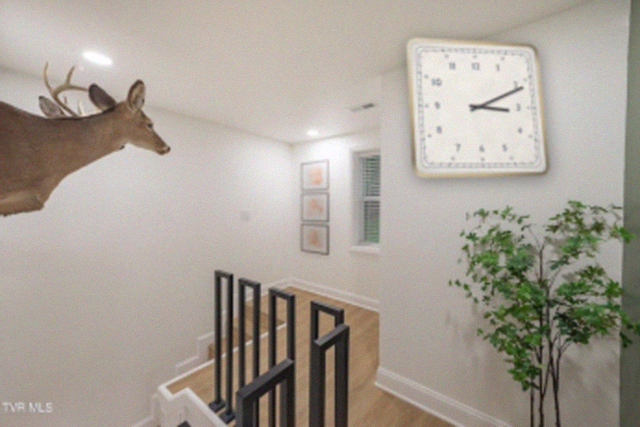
3:11
